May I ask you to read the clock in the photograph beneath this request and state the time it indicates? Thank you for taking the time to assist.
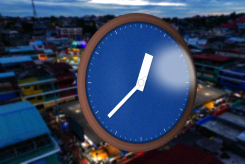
12:38
